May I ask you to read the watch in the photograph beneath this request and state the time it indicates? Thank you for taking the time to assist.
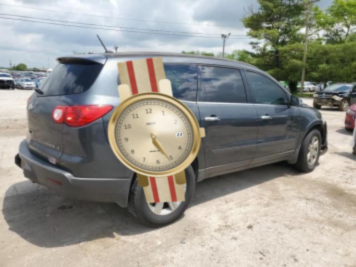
5:26
